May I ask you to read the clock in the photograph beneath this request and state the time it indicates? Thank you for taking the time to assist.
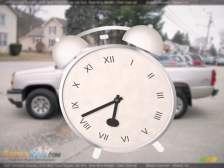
6:42
